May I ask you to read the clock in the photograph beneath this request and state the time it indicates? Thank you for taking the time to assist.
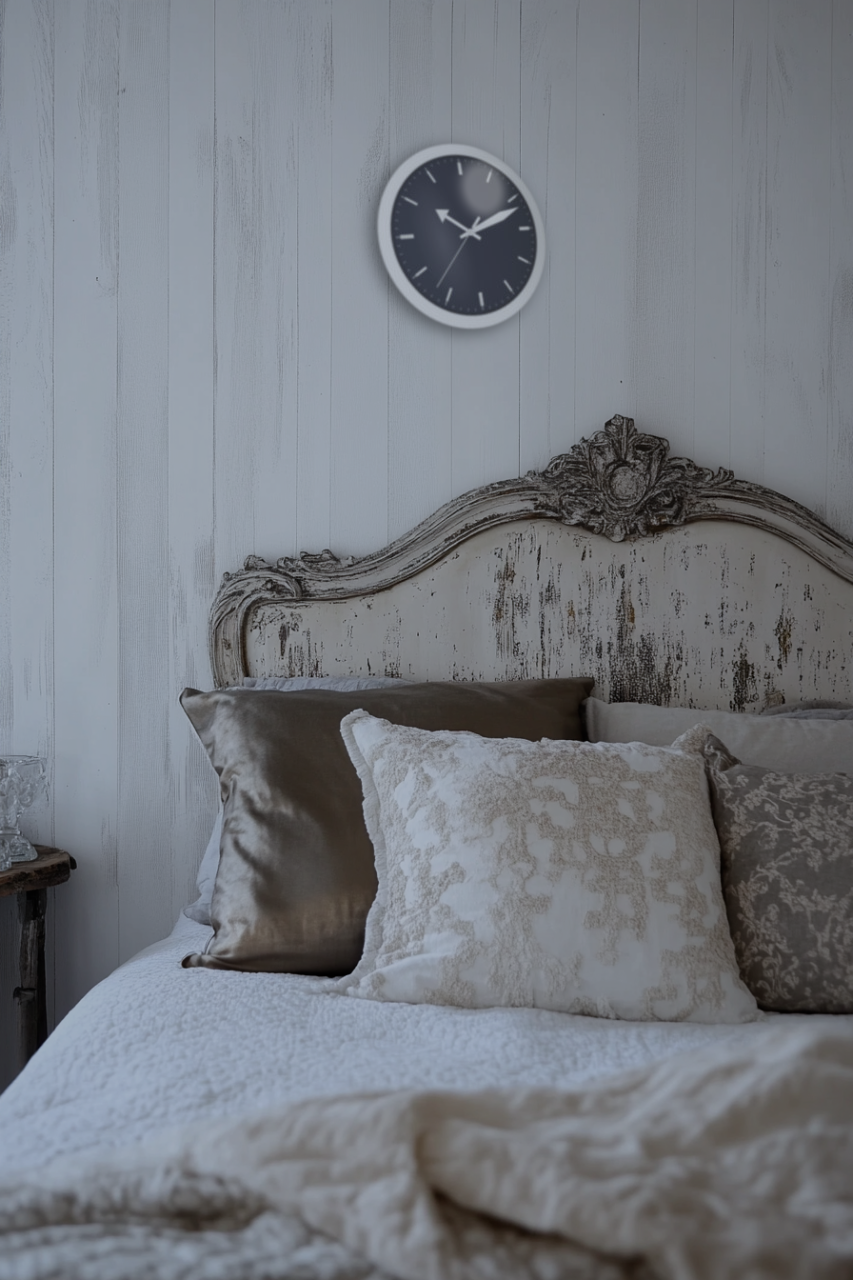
10:11:37
